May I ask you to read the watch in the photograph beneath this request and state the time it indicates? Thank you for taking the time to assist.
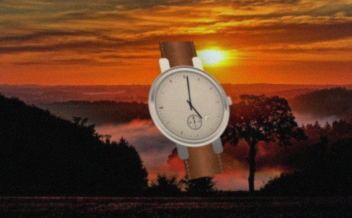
5:01
